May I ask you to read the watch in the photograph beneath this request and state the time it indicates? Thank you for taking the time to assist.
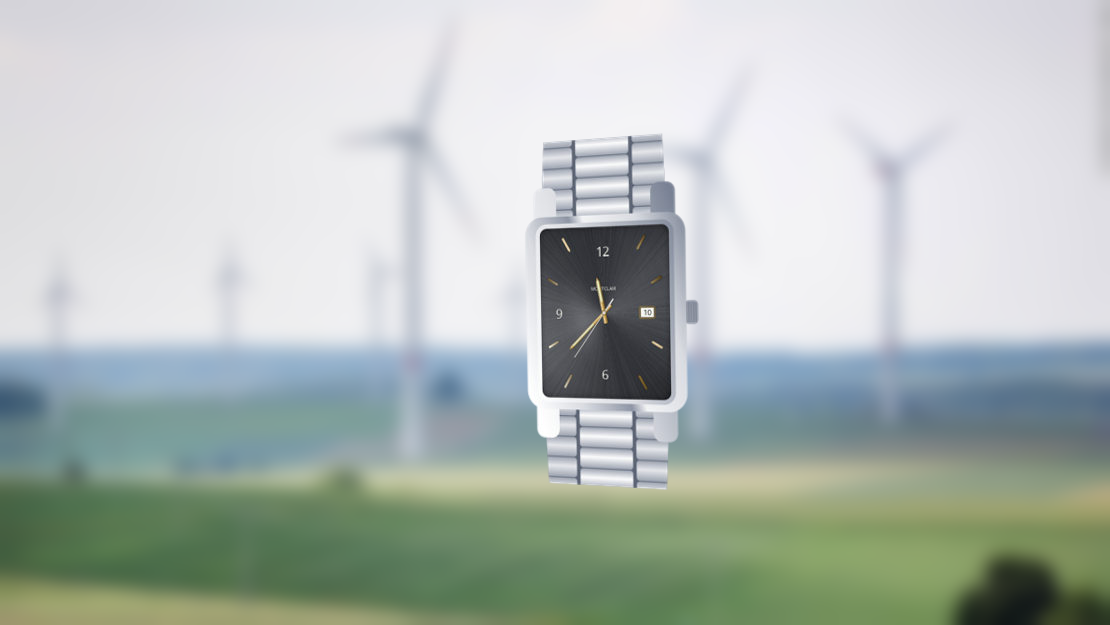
11:37:36
